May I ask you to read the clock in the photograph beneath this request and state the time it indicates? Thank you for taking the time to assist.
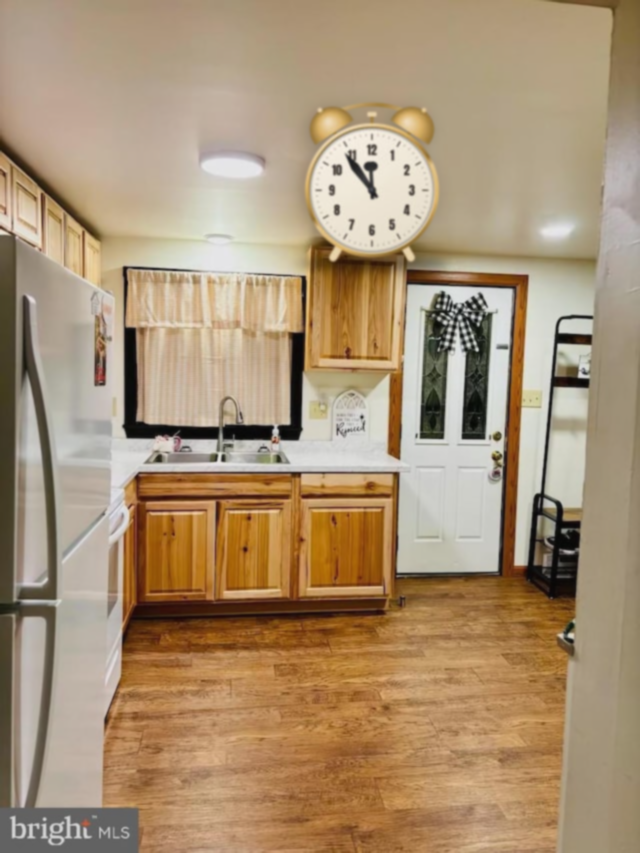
11:54
